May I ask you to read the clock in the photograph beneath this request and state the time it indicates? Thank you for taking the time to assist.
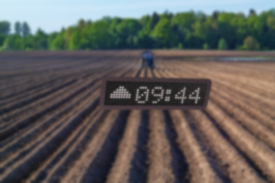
9:44
